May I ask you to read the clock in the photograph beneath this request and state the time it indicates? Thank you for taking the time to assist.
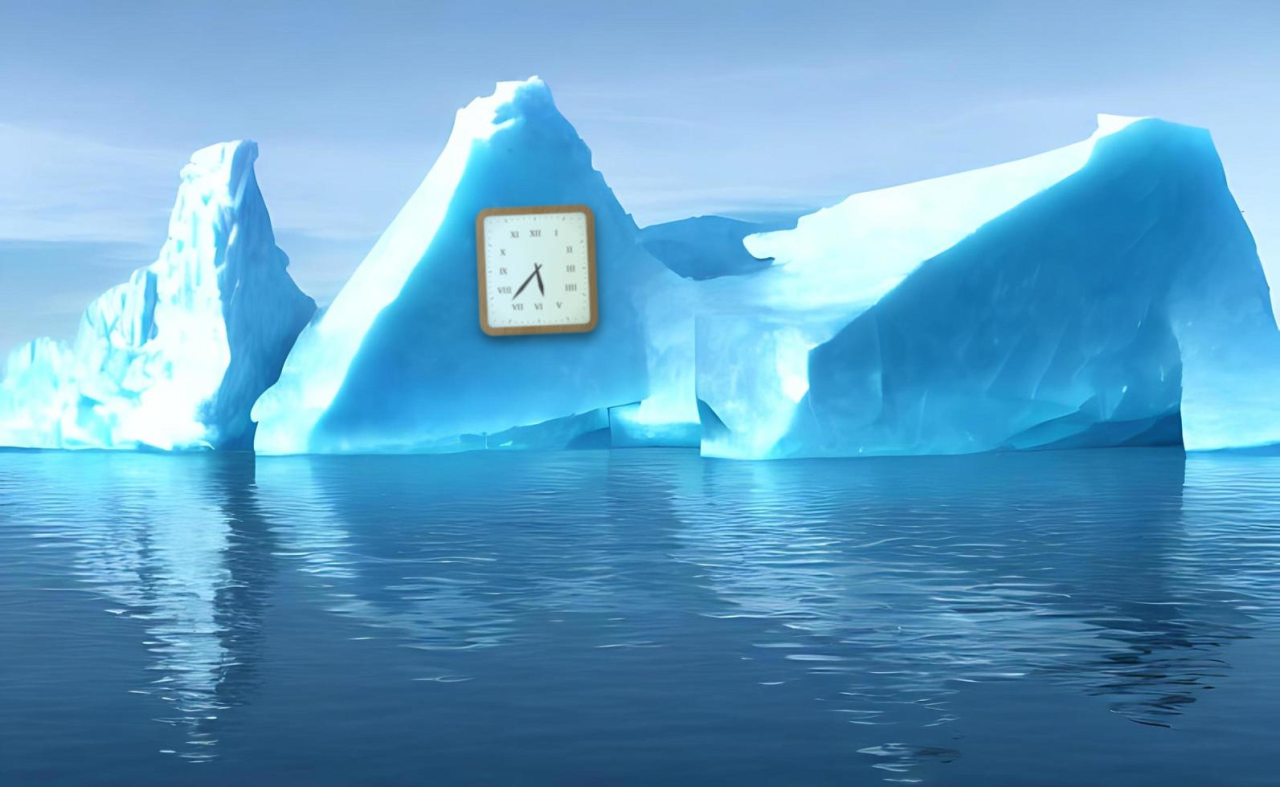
5:37
